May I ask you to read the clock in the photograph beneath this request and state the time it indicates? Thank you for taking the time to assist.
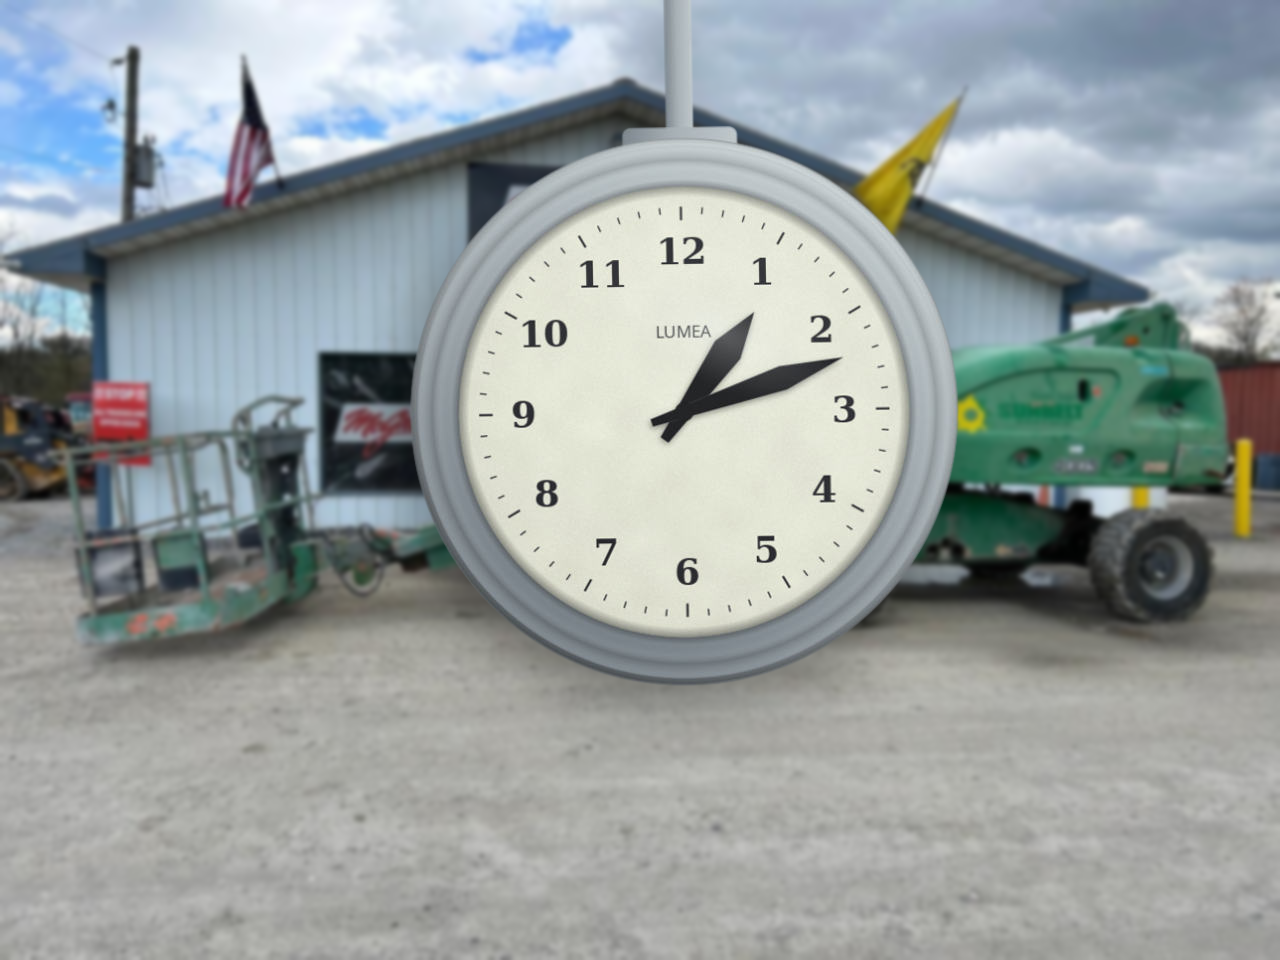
1:12
